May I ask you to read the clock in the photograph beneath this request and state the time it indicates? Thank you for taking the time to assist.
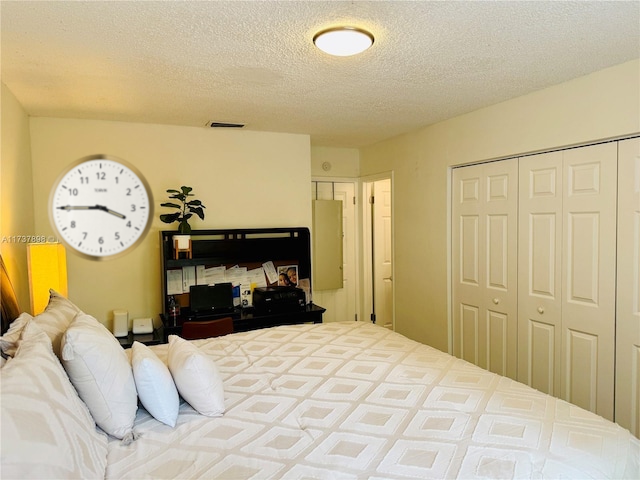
3:45
